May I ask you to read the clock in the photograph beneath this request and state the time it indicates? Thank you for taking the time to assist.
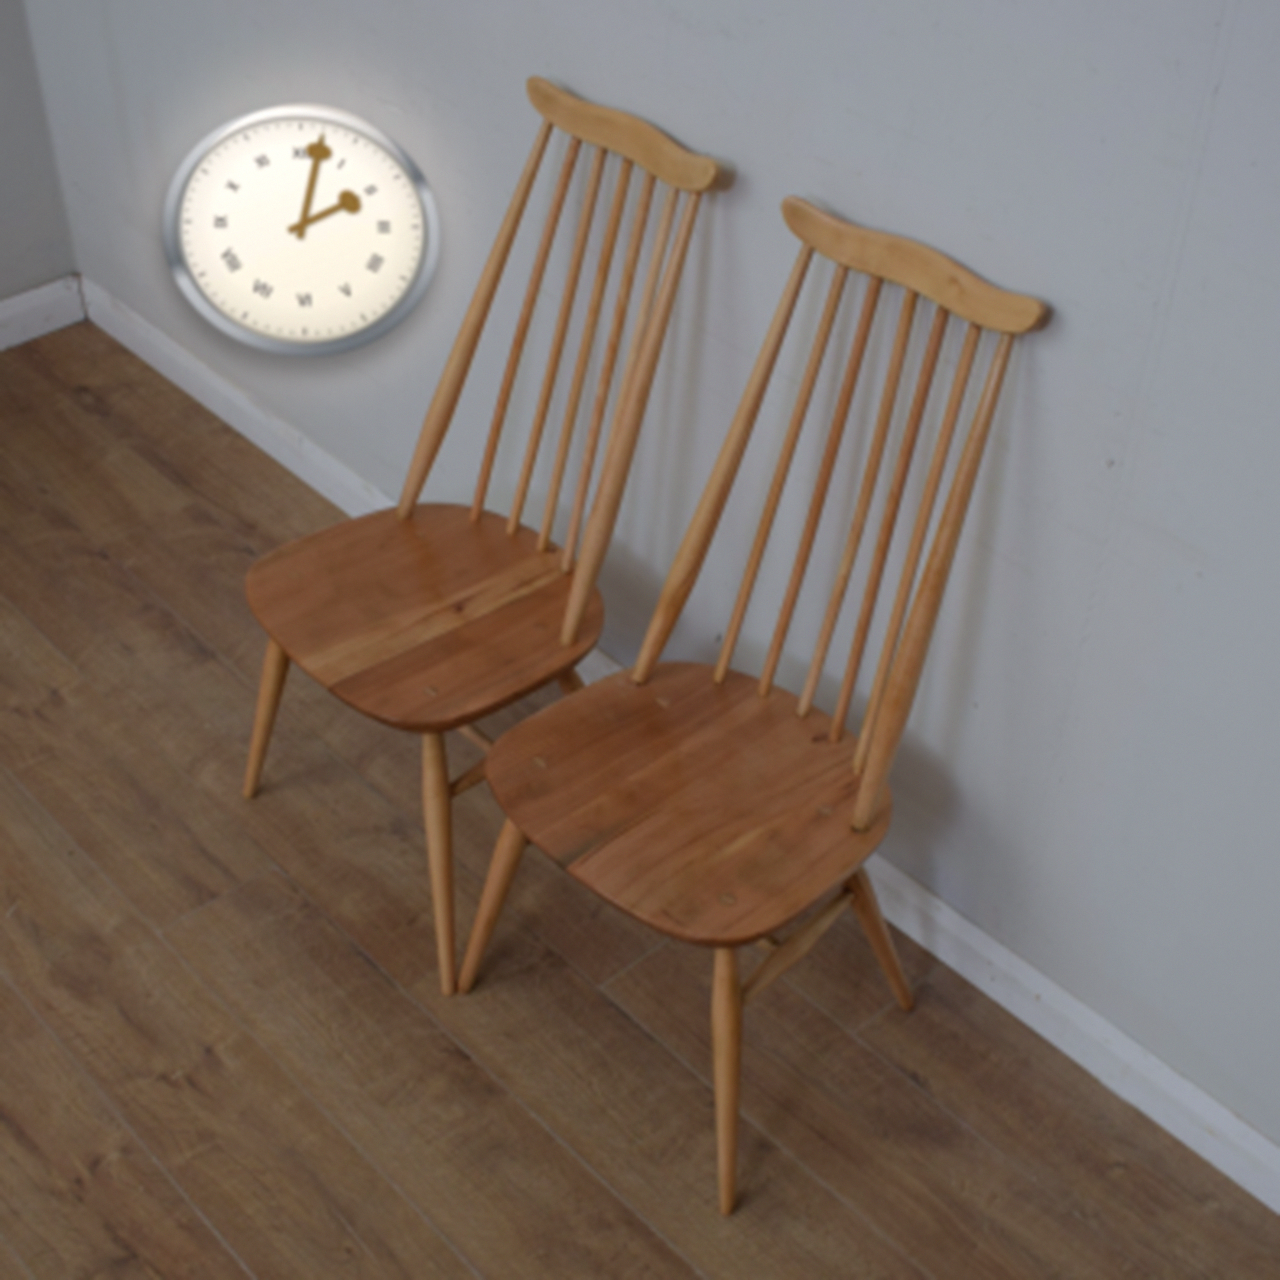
2:02
